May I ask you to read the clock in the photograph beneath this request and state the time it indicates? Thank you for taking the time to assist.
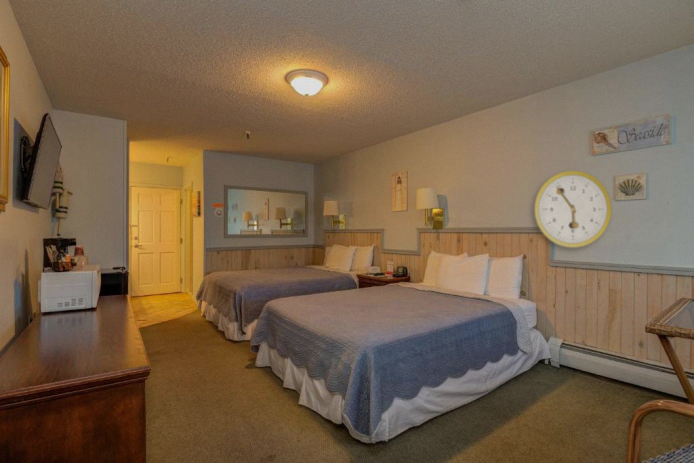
5:54
